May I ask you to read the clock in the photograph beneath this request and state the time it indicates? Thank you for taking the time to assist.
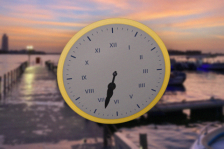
6:33
